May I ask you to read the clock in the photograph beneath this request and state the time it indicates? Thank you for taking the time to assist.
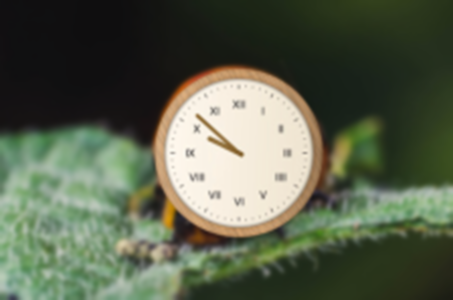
9:52
